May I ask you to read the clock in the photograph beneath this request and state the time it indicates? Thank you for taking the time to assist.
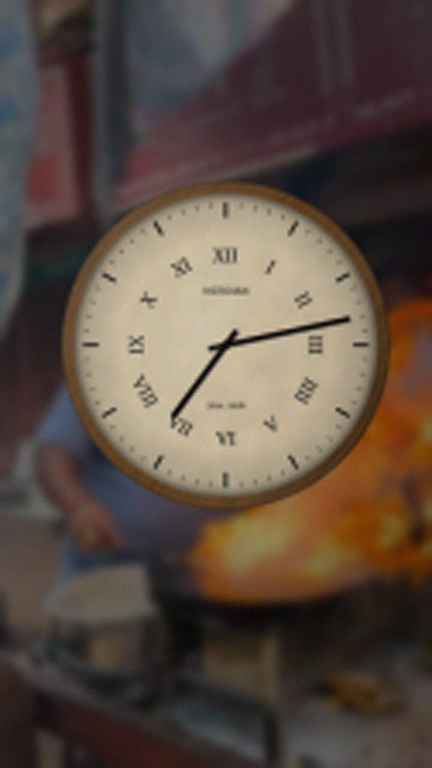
7:13
